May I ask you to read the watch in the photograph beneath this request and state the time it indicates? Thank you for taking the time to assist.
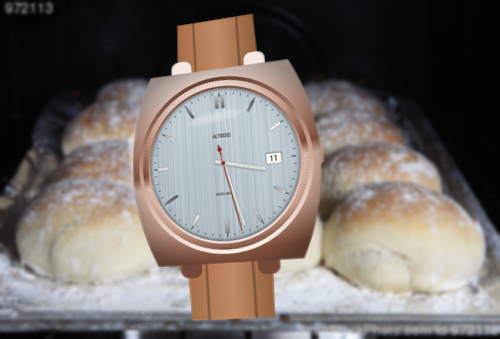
3:27:28
